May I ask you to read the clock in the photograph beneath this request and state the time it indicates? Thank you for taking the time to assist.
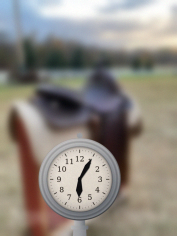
6:05
